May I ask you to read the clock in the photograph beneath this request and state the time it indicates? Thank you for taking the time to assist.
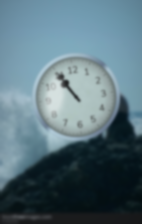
10:55
